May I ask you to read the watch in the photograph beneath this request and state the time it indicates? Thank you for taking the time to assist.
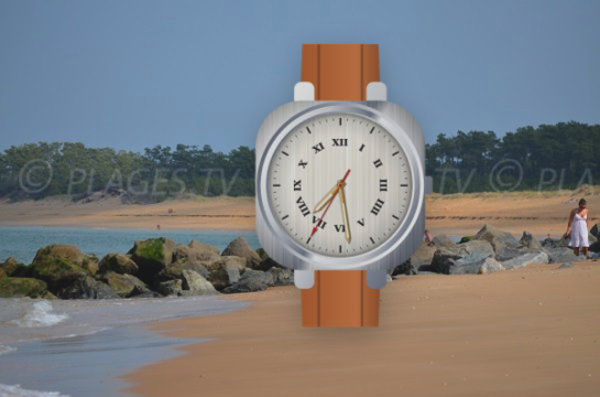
7:28:35
